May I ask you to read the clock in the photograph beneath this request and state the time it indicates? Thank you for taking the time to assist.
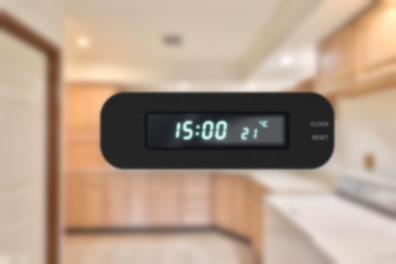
15:00
